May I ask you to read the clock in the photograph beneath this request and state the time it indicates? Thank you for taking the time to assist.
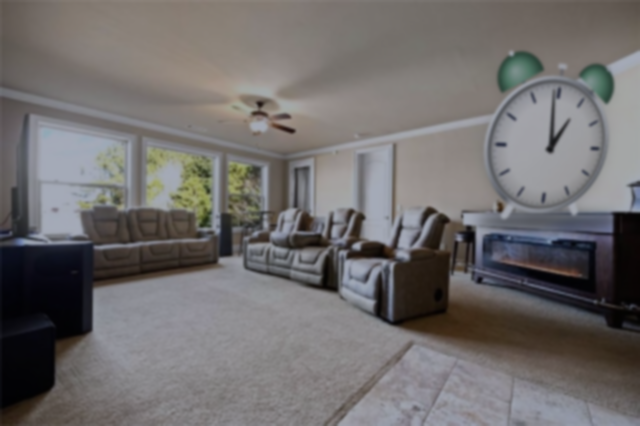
12:59
